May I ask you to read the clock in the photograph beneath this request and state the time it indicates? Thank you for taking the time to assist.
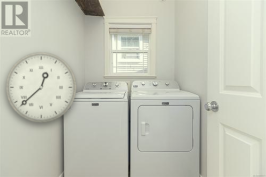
12:38
